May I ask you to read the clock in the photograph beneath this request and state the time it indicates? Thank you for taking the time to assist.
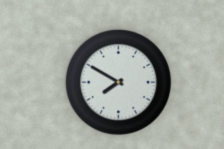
7:50
